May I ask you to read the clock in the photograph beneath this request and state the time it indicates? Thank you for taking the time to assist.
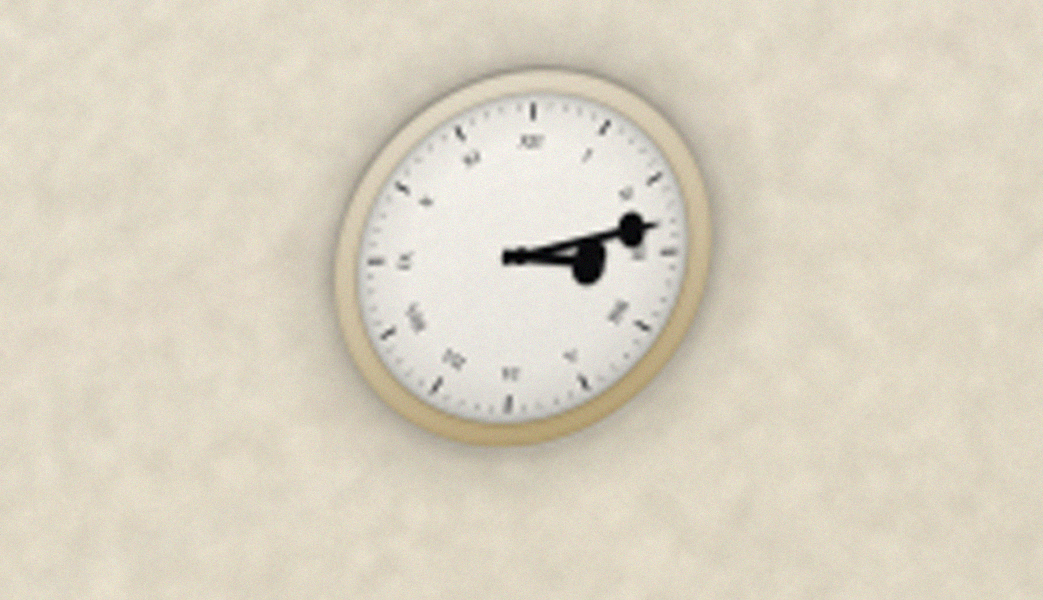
3:13
